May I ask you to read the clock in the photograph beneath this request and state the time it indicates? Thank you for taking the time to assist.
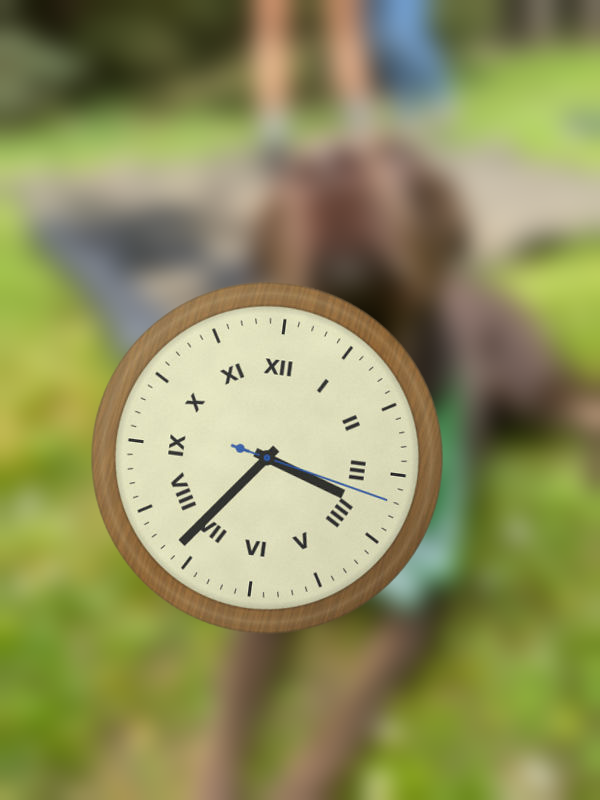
3:36:17
